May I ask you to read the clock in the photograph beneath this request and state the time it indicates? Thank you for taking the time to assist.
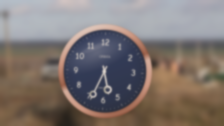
5:34
